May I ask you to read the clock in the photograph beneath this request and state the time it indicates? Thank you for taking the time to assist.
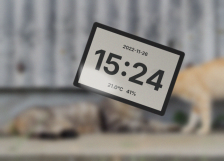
15:24
